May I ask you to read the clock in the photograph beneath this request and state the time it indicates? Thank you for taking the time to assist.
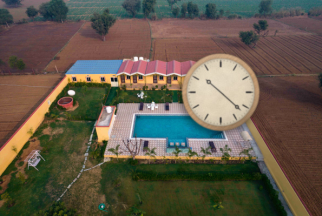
10:22
